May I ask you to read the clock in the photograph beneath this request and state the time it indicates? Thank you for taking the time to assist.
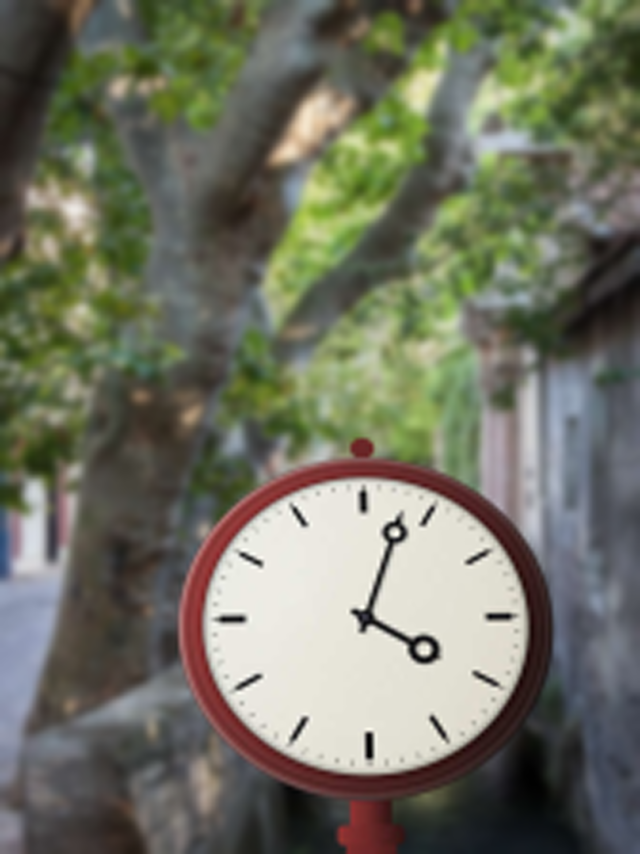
4:03
